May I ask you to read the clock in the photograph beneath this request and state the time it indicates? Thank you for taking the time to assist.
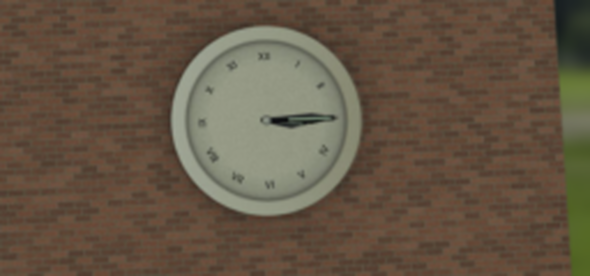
3:15
